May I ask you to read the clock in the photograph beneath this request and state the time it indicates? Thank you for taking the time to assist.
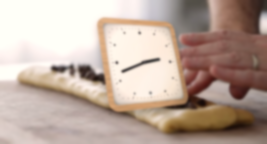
2:42
